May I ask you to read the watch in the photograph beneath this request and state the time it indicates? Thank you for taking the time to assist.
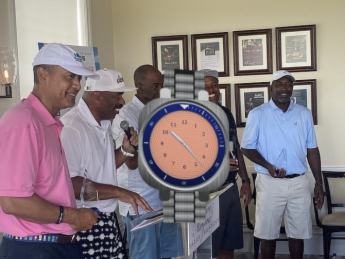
10:23
